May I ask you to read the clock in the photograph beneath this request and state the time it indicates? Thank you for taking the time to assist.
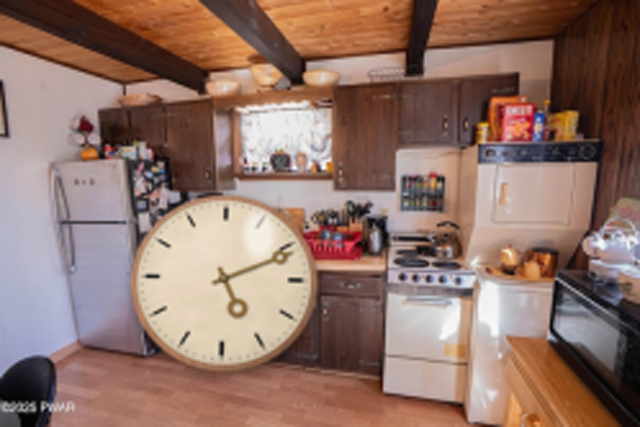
5:11
